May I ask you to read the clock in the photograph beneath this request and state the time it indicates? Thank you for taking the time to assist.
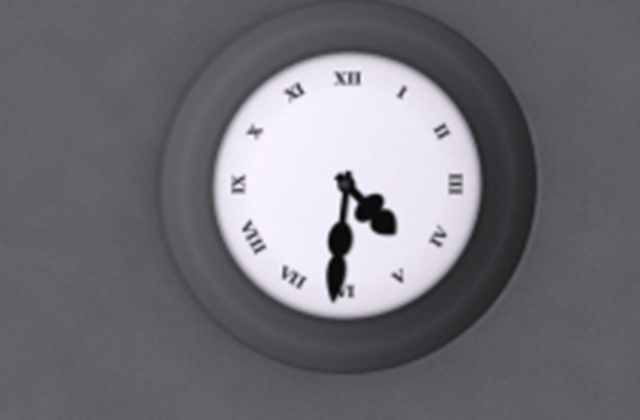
4:31
